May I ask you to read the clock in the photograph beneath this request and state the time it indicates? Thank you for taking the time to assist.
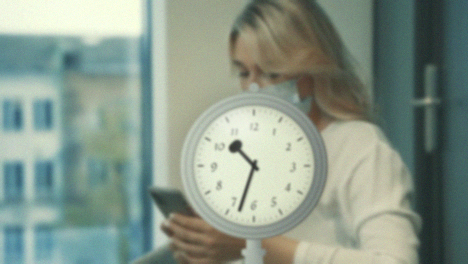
10:33
